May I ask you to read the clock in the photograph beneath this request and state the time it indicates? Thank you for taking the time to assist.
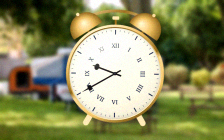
9:40
